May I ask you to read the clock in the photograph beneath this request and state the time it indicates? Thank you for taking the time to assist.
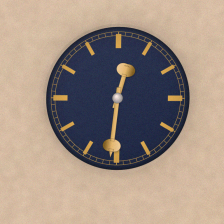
12:31
